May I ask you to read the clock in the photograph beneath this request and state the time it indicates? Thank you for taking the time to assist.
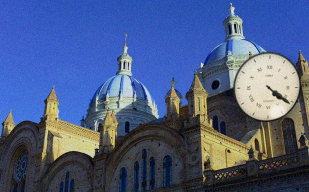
4:21
